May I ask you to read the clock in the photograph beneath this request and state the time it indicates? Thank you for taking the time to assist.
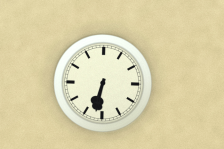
6:32
